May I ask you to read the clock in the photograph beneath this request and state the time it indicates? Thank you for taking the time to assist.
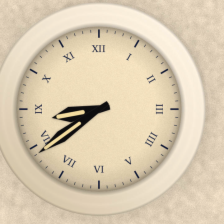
8:39
